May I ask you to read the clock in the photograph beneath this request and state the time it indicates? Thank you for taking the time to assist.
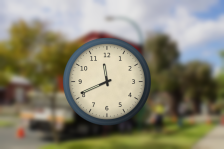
11:41
